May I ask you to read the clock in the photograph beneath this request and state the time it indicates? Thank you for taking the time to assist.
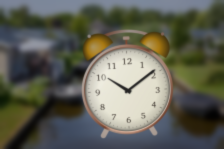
10:09
